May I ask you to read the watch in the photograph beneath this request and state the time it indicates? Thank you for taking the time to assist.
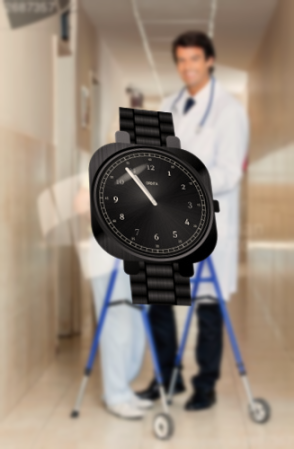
10:54
